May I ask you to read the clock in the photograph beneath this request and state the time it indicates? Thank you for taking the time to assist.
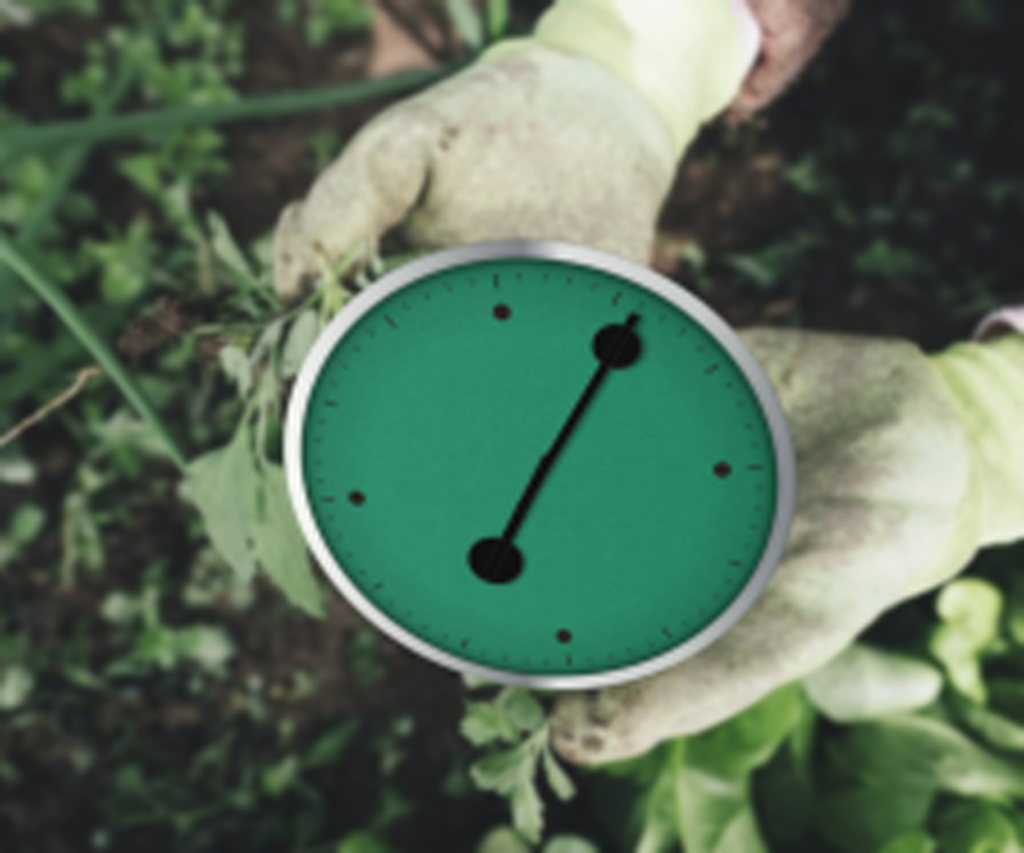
7:06
